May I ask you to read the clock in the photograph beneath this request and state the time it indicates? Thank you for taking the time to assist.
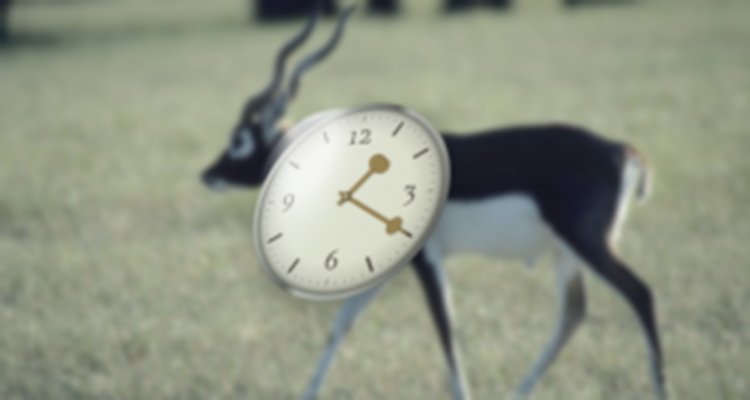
1:20
